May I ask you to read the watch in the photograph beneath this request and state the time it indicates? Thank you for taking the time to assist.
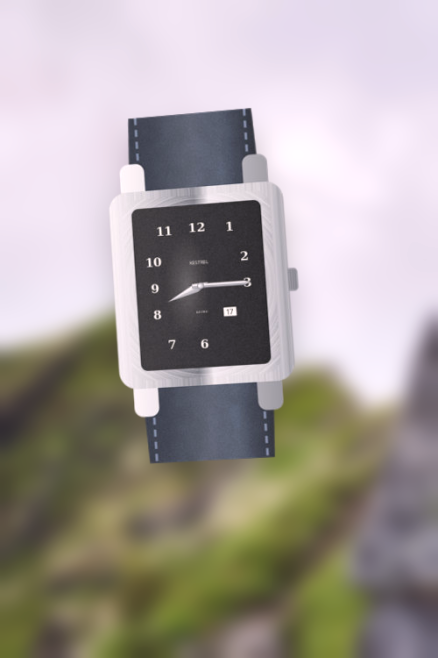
8:15
